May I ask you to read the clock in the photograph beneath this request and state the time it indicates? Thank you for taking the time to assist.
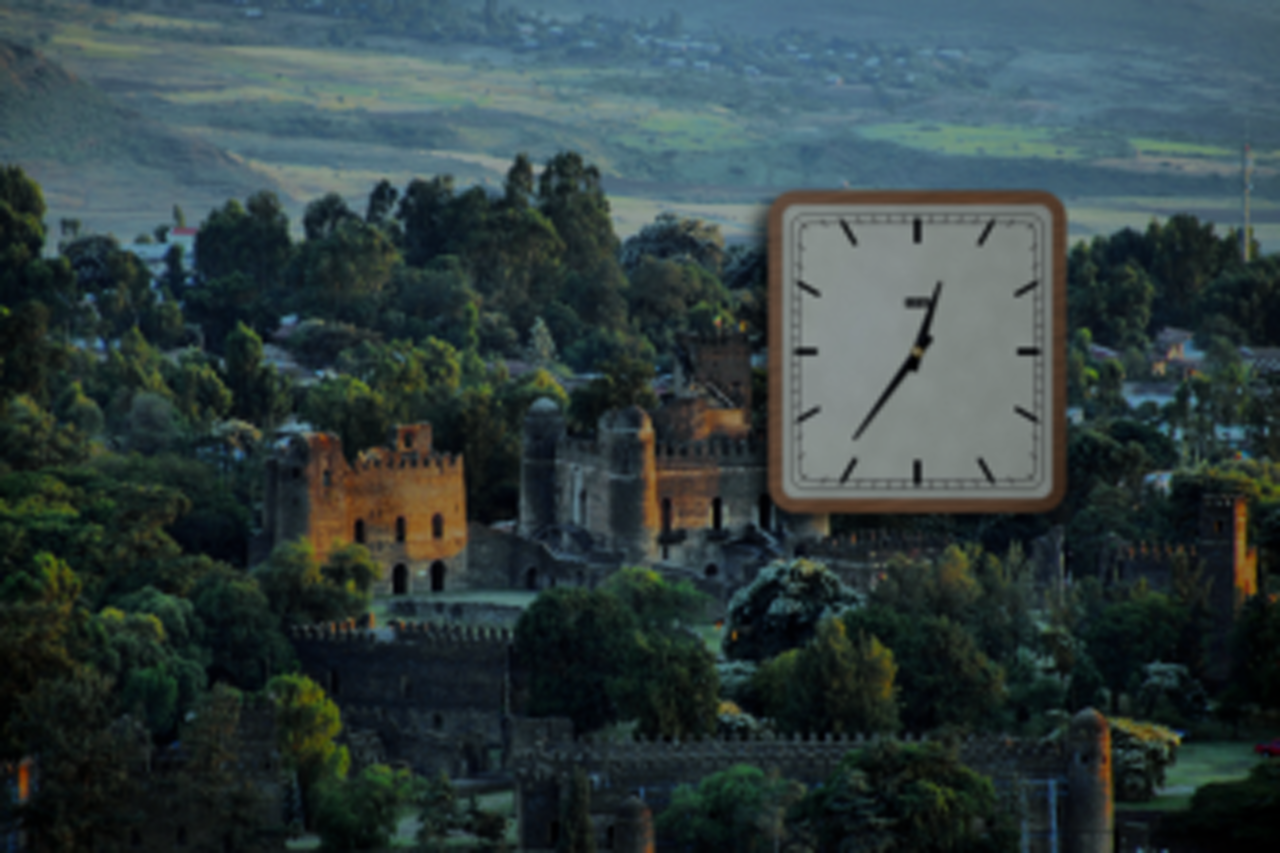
12:36
